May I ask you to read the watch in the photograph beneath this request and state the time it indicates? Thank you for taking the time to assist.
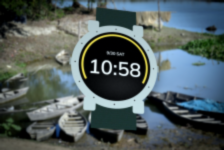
10:58
